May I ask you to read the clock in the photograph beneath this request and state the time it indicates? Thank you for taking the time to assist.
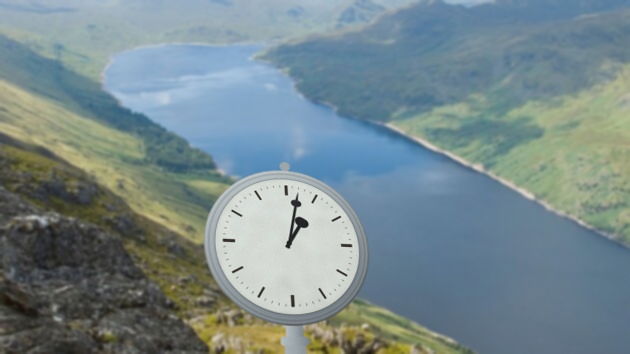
1:02
